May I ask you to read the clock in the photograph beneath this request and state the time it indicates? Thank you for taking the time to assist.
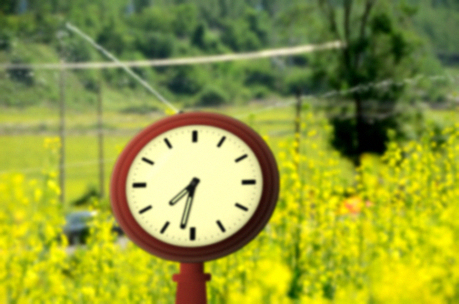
7:32
